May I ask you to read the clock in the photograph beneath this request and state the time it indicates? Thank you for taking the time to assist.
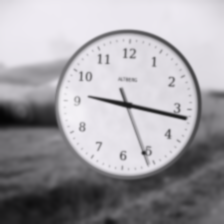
9:16:26
